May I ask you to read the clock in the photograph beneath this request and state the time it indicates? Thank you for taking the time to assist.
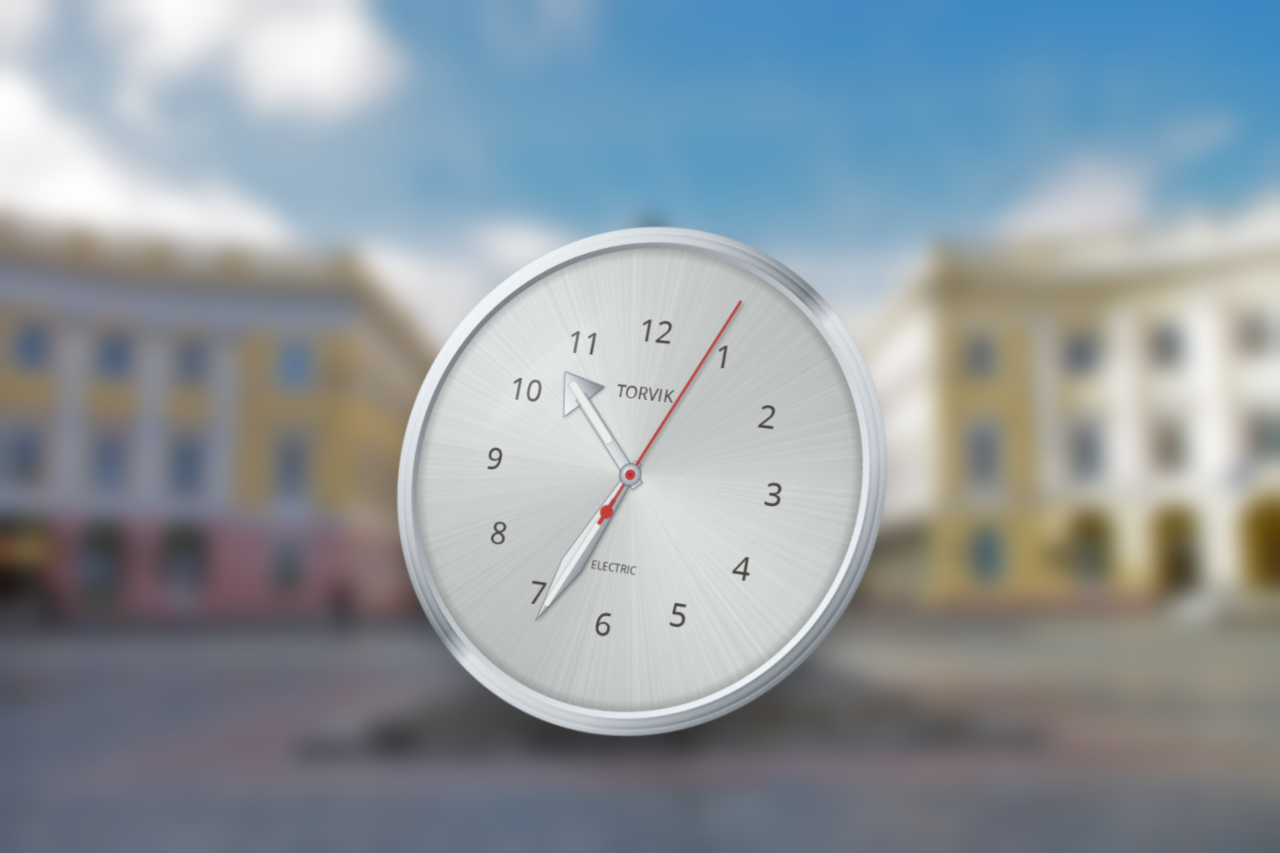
10:34:04
